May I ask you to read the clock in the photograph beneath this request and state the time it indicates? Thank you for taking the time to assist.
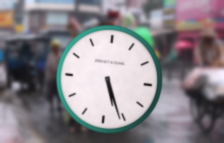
5:26
